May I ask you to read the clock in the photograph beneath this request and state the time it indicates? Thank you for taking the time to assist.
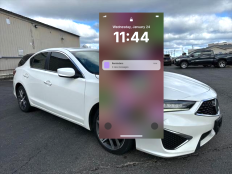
11:44
